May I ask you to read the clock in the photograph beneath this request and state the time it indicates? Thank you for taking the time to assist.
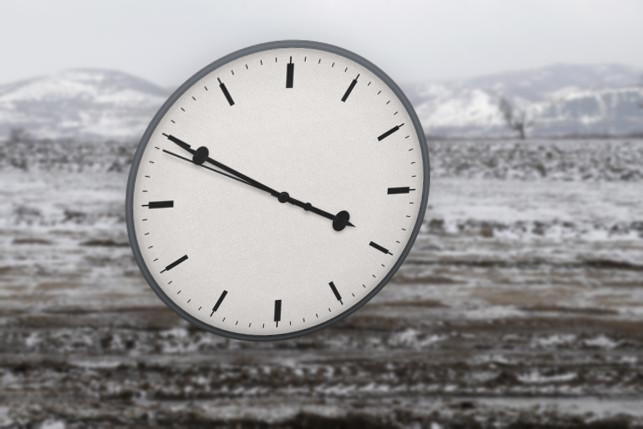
3:49:49
